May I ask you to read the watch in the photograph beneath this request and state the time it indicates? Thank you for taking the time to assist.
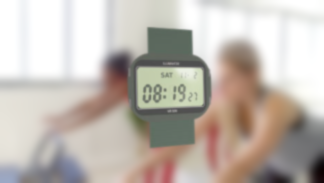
8:19
